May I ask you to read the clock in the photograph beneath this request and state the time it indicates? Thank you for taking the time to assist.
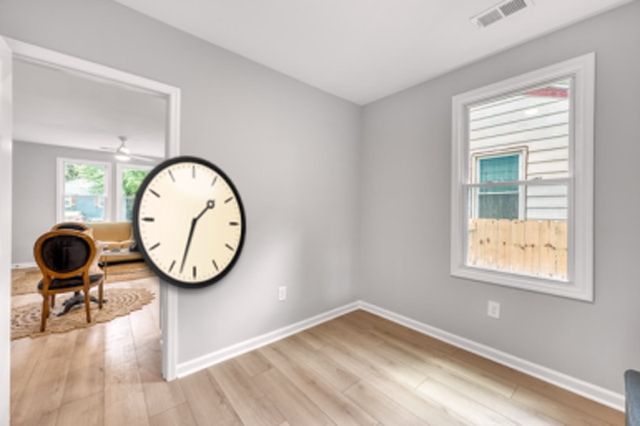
1:33
